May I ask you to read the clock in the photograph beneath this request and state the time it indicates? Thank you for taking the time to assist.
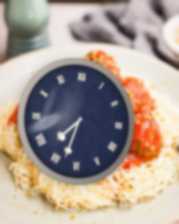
7:33
